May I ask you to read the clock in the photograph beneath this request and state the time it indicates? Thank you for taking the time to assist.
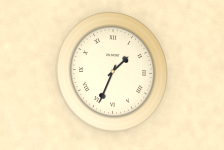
1:34
